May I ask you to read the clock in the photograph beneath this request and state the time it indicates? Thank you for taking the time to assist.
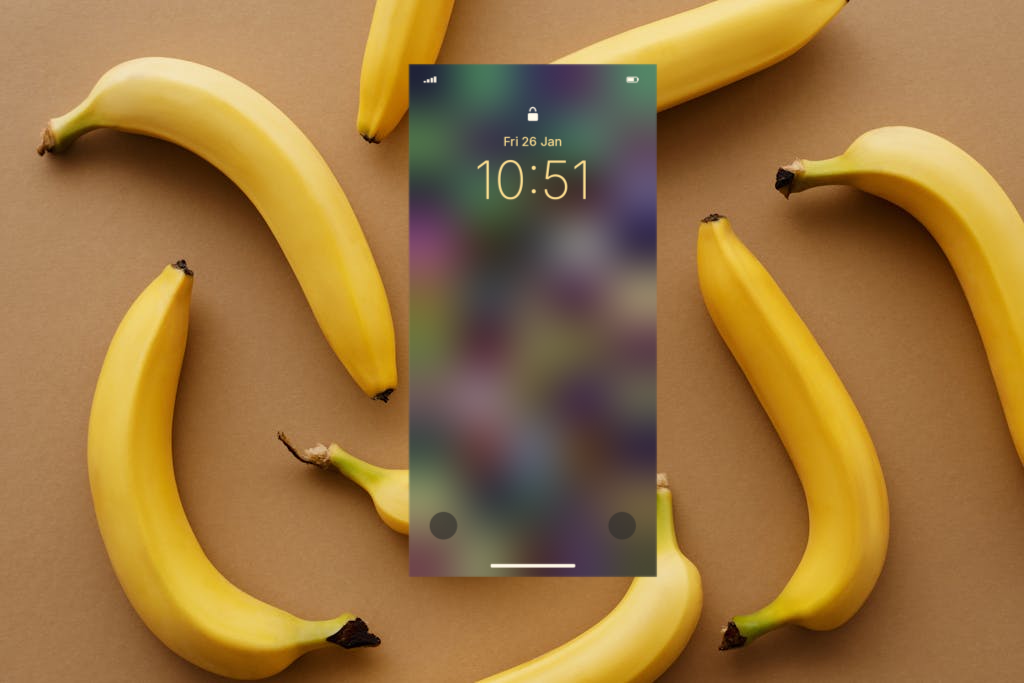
10:51
